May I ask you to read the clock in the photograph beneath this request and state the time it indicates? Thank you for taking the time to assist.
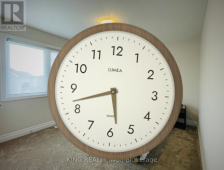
5:42
